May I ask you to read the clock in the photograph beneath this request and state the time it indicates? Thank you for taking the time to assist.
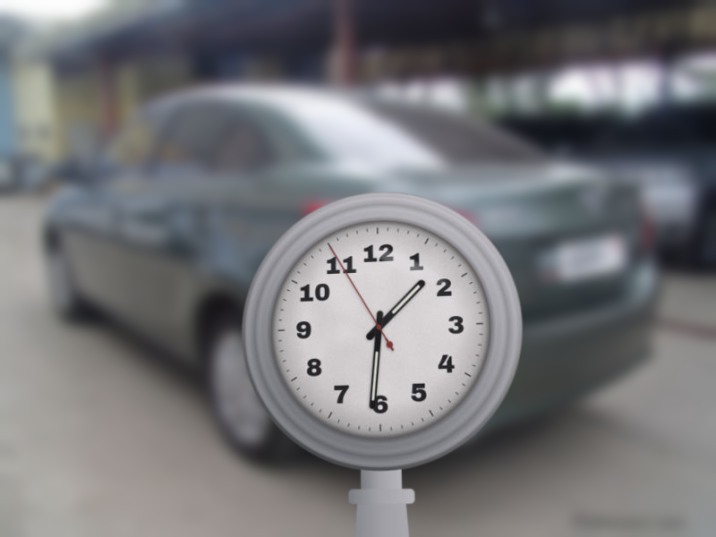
1:30:55
